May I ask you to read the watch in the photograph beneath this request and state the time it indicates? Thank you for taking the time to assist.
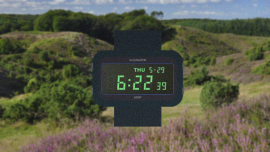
6:22:39
